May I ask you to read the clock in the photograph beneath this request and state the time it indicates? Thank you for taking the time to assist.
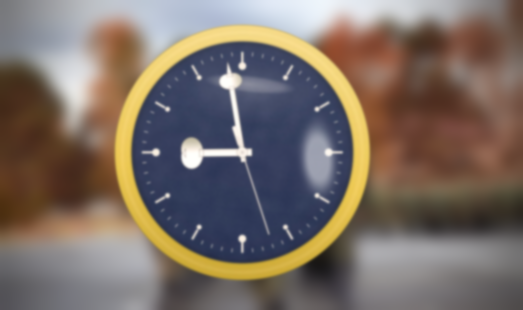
8:58:27
